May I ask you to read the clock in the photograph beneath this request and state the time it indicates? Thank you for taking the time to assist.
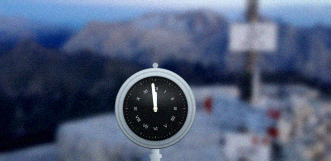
11:59
